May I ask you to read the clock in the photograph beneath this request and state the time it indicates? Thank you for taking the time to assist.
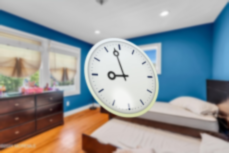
8:58
